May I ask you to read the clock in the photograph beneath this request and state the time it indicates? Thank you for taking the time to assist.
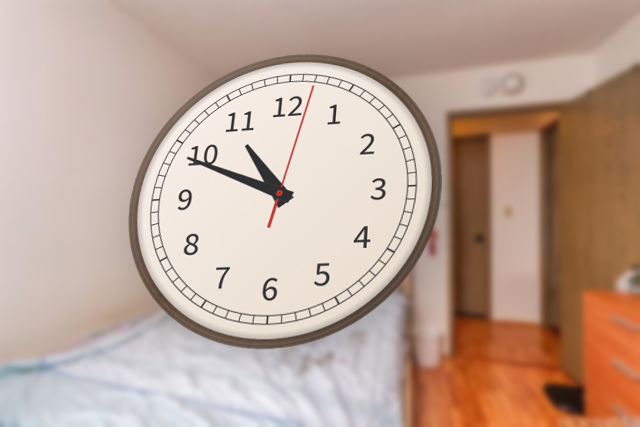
10:49:02
